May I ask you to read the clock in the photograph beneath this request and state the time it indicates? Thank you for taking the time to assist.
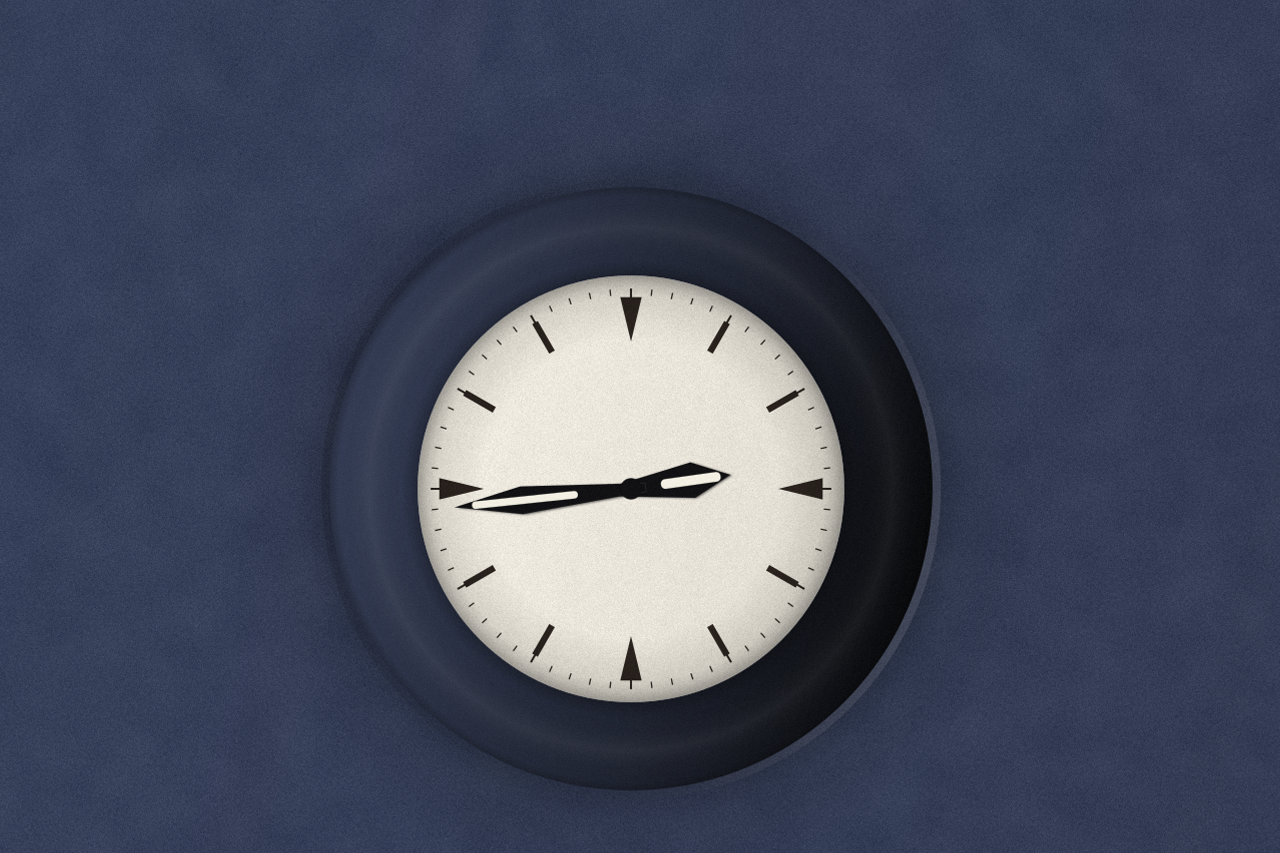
2:44
